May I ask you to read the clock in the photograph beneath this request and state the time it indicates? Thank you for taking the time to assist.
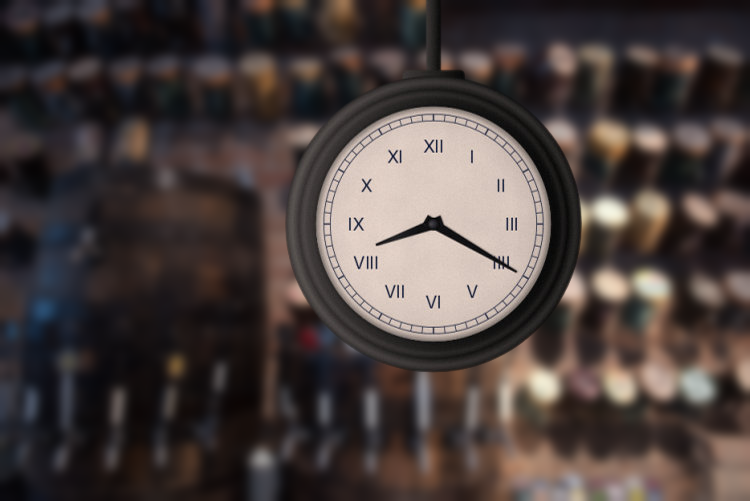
8:20
